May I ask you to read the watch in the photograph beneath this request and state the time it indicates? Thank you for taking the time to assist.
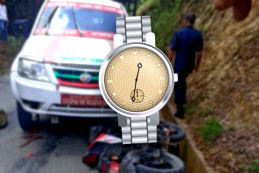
12:32
